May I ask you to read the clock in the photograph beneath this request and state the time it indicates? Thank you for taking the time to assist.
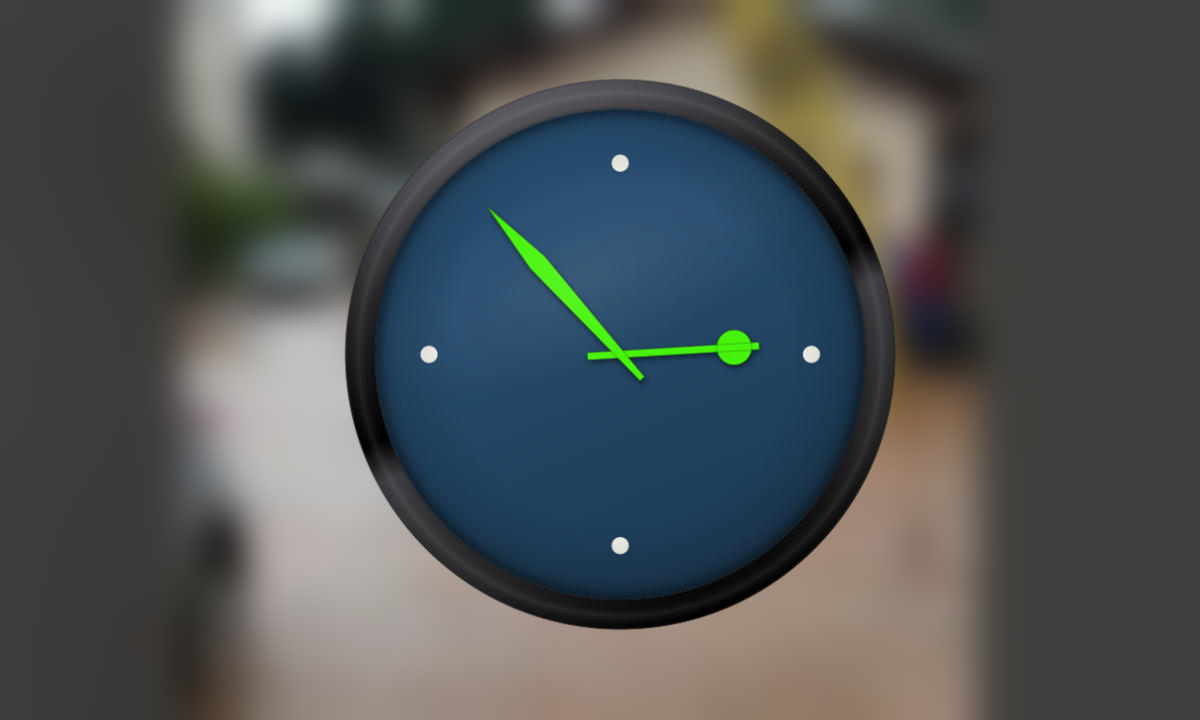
2:53
